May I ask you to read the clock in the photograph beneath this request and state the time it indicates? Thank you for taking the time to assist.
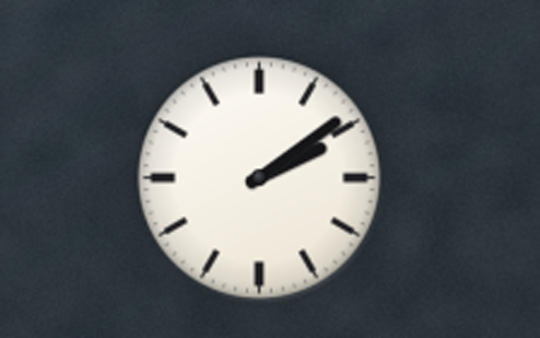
2:09
